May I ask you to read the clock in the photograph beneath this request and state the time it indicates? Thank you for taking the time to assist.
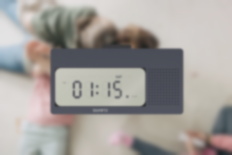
1:15
